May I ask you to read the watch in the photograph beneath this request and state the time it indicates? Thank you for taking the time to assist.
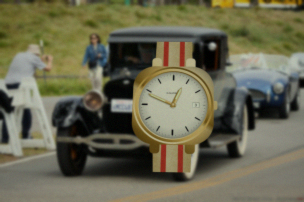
12:49
